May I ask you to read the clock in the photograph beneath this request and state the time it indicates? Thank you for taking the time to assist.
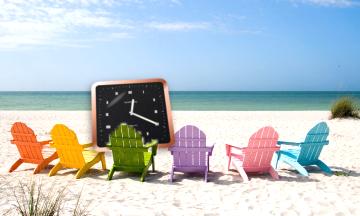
12:20
